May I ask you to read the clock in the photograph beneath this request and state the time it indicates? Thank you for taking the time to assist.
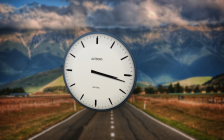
3:17
